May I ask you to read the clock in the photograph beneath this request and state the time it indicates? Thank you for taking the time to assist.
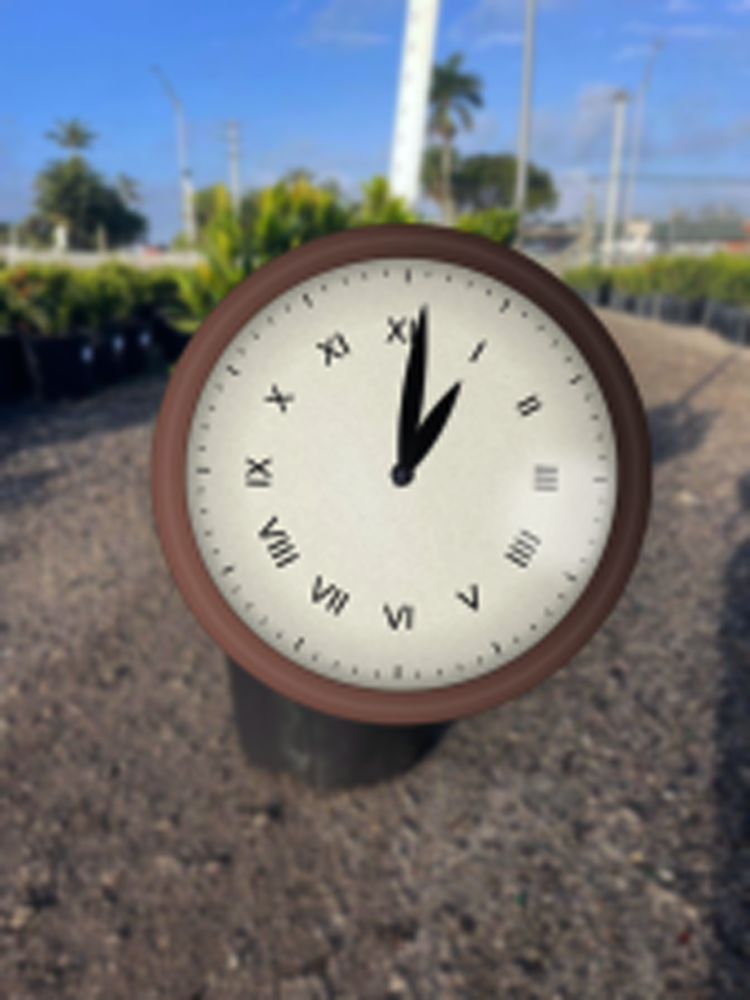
1:01
